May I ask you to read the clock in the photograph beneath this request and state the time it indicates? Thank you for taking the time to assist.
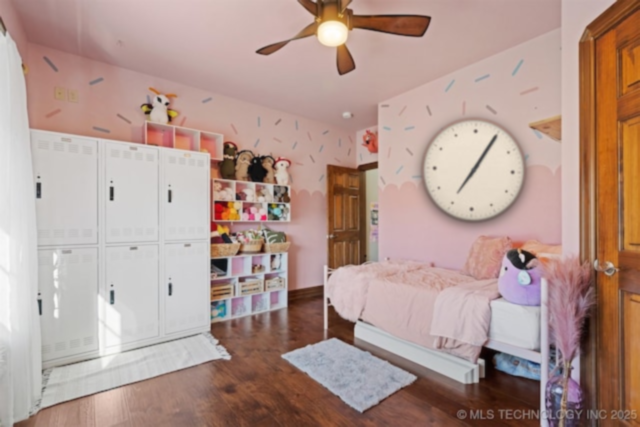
7:05
